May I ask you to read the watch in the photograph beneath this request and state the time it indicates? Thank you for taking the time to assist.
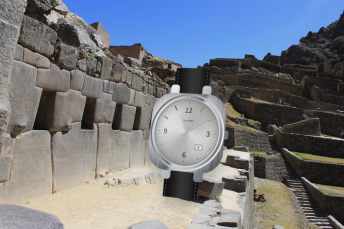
11:09
